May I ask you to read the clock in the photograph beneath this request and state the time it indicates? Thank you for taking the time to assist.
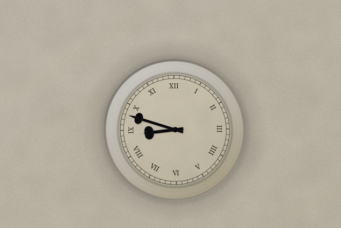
8:48
